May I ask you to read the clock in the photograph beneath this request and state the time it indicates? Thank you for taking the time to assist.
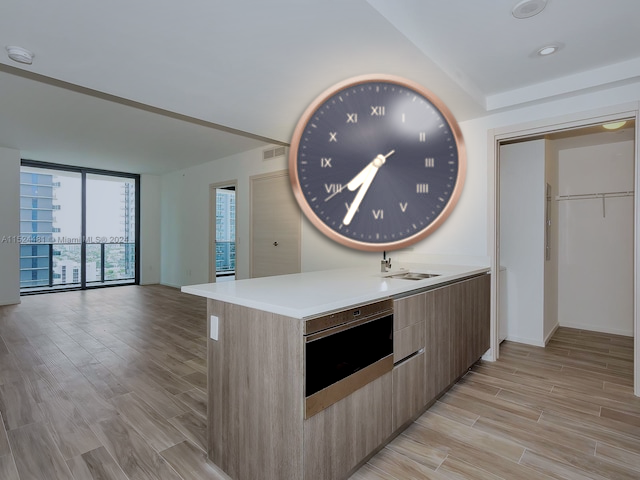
7:34:39
